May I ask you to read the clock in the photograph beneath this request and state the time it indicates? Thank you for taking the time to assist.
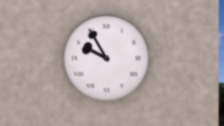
9:55
